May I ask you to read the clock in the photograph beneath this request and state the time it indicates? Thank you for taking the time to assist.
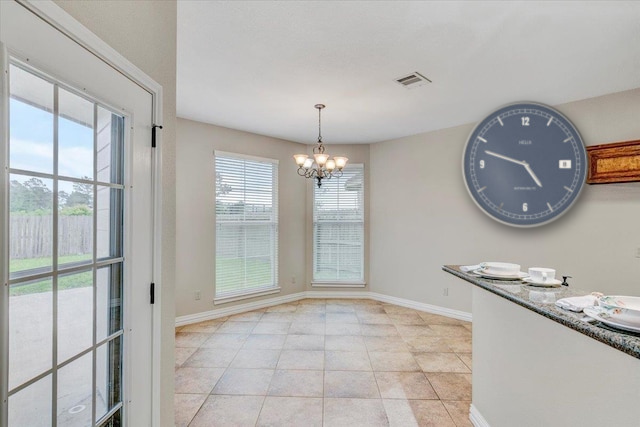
4:48
